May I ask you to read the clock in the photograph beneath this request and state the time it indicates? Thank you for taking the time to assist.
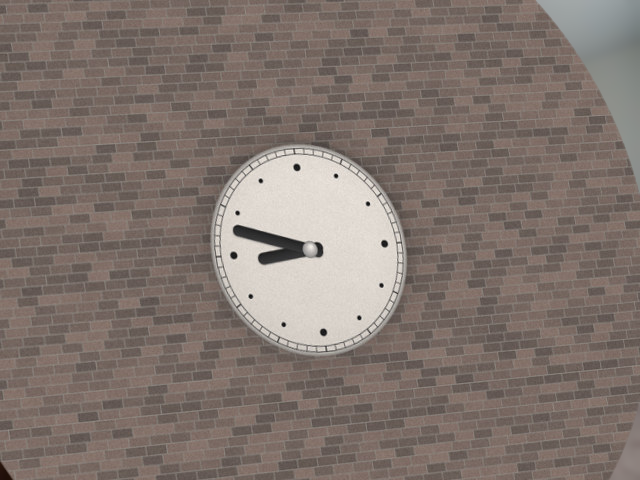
8:48
